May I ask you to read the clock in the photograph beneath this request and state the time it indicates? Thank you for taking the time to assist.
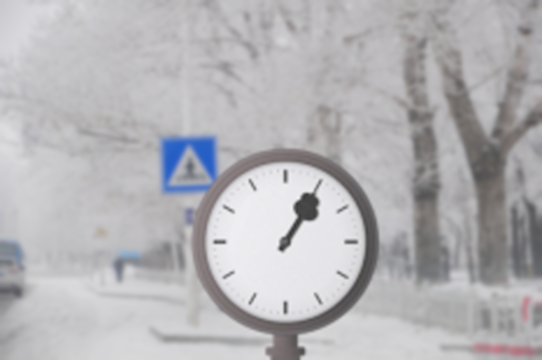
1:05
